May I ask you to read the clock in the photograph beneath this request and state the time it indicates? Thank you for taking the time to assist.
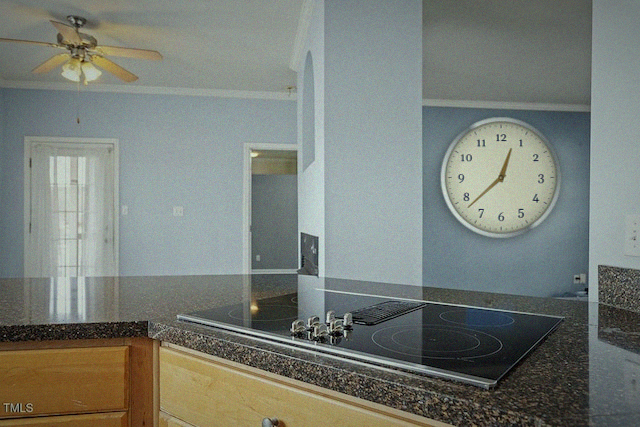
12:38
